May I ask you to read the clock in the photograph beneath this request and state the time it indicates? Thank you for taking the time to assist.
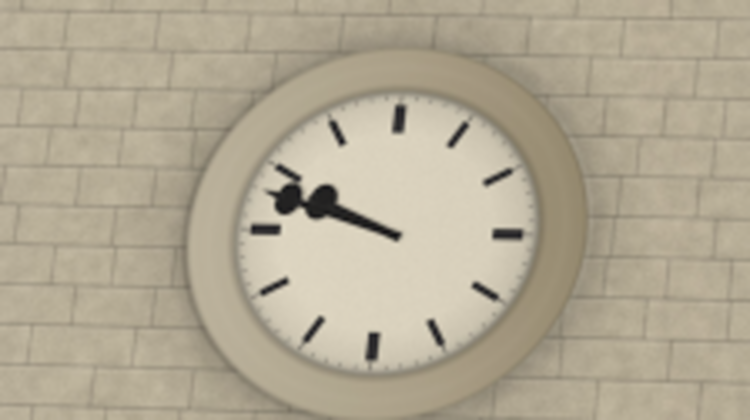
9:48
